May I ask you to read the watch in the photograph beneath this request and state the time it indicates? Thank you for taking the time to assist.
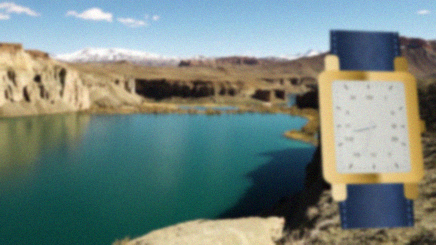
8:33
